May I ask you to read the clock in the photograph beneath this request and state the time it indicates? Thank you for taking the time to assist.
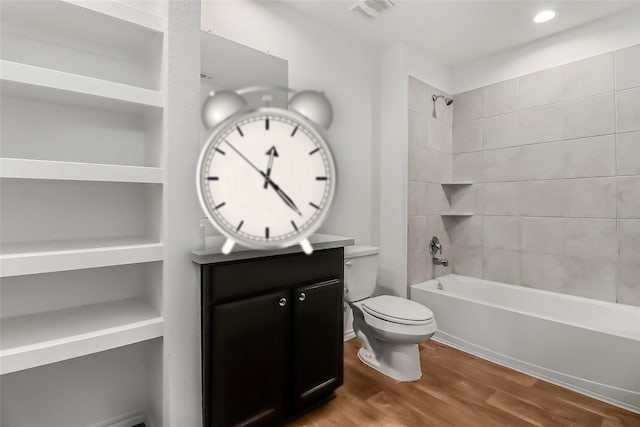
12:22:52
